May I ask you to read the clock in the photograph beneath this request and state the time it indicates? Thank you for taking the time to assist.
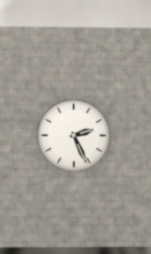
2:26
